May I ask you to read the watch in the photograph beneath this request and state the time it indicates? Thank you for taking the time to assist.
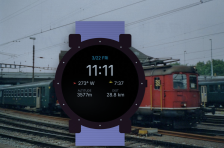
11:11
